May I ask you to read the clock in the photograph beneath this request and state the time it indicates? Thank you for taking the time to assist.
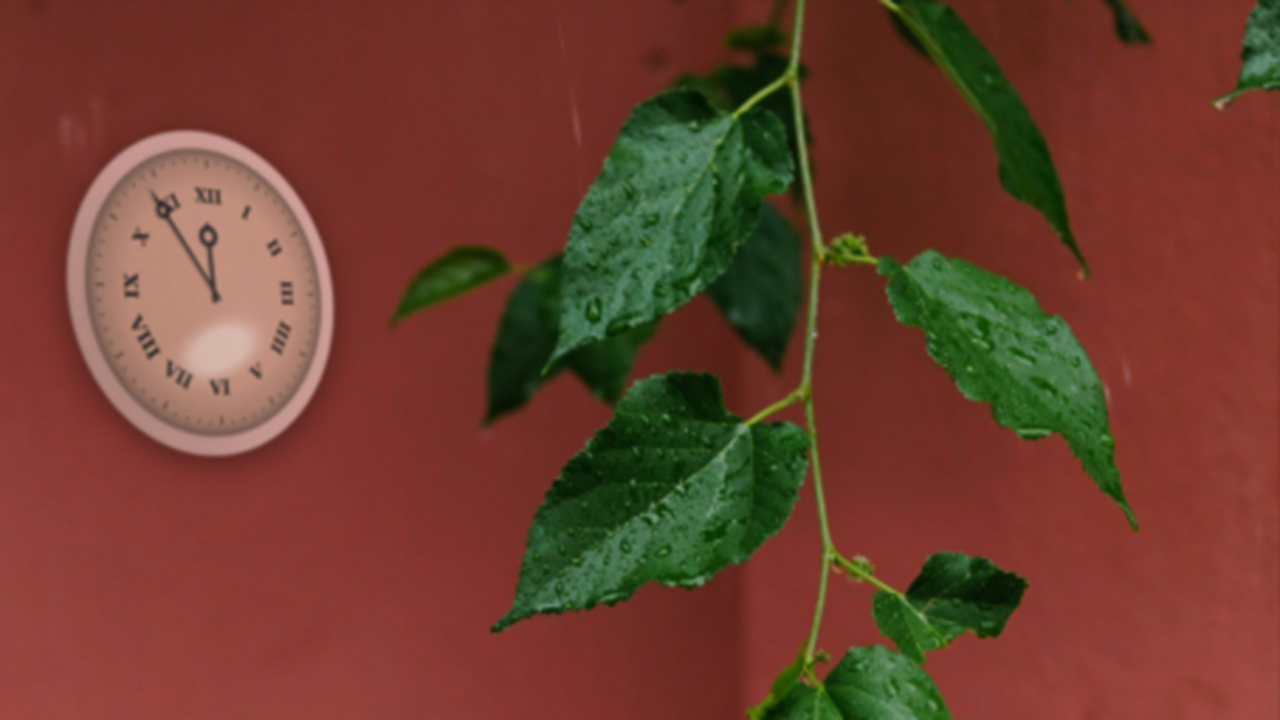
11:54
